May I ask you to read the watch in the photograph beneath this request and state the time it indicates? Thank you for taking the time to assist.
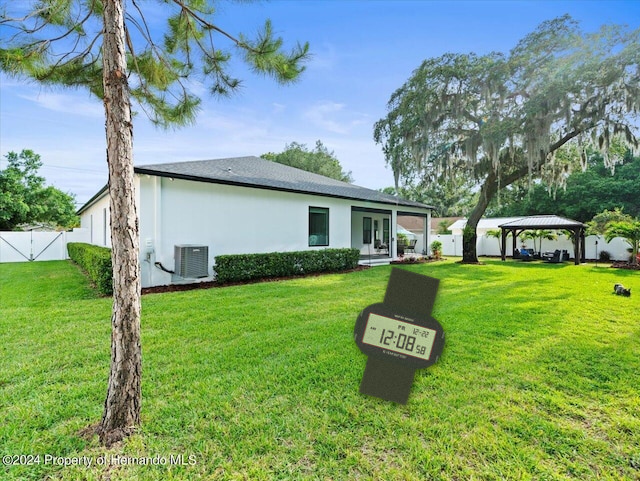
12:08
